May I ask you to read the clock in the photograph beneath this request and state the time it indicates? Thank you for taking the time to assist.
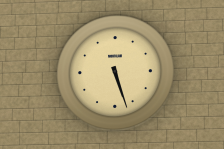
5:27
